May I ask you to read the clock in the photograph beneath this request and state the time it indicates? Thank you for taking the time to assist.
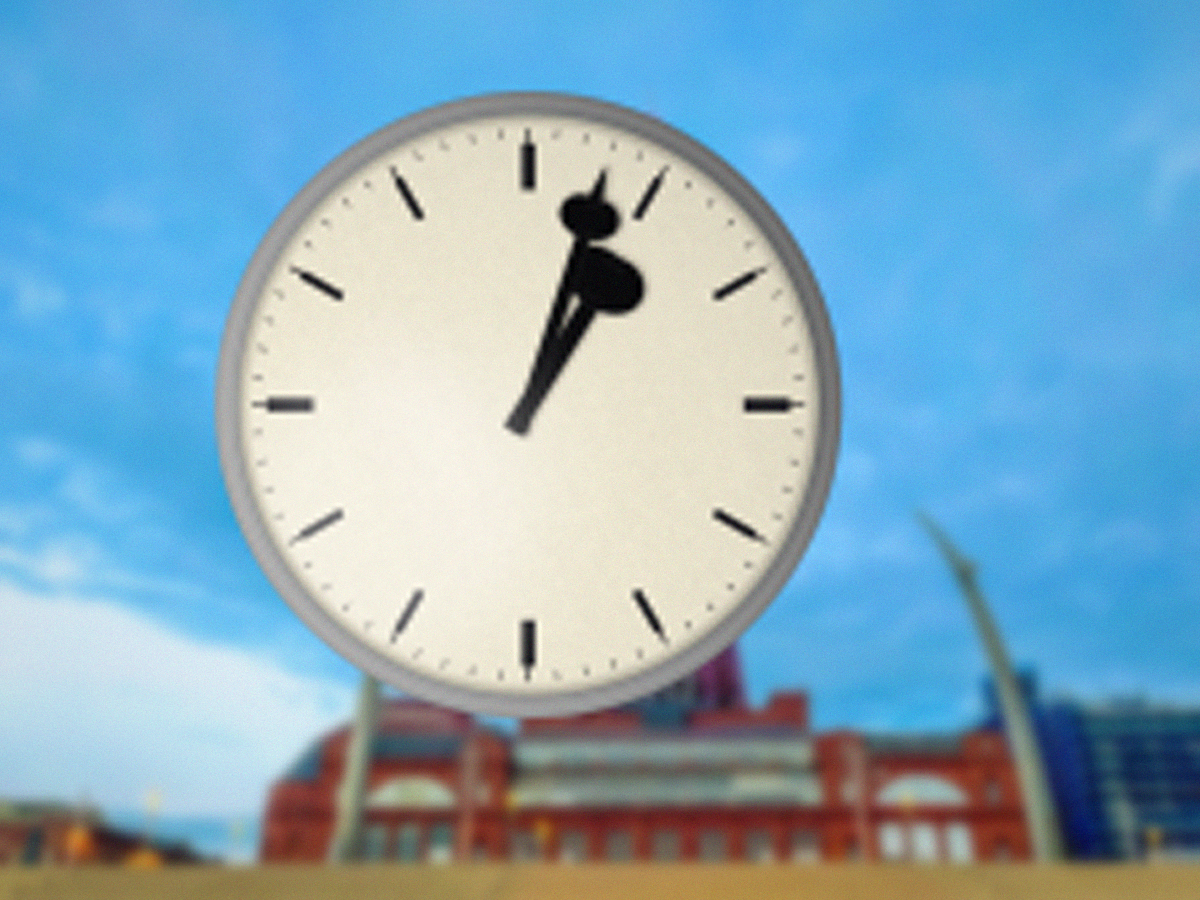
1:03
